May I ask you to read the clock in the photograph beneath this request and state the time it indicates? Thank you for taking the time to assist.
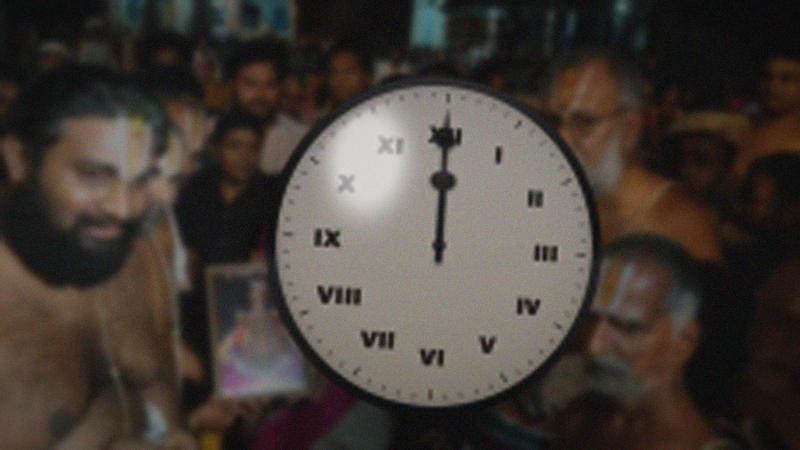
12:00
